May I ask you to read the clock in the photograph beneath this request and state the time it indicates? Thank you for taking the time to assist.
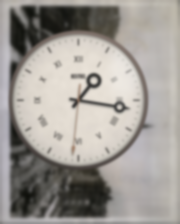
1:16:31
